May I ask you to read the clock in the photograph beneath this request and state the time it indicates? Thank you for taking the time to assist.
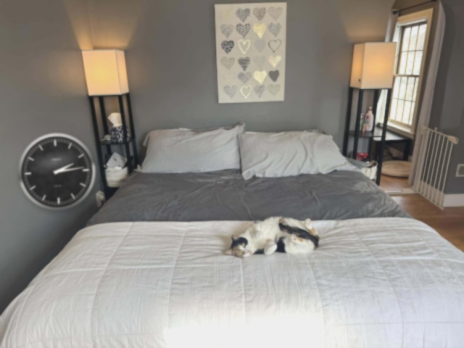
2:14
